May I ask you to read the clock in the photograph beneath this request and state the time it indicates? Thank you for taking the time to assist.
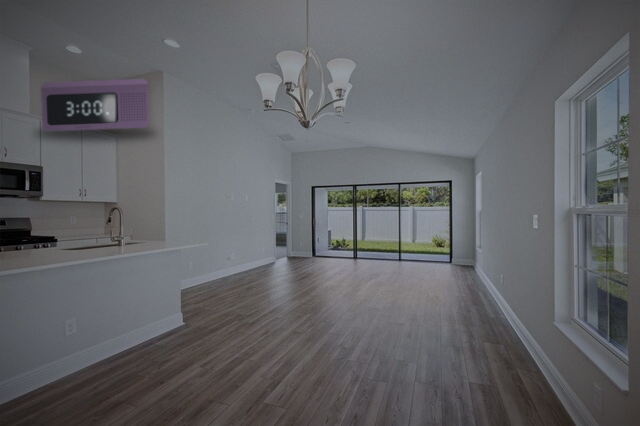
3:00
